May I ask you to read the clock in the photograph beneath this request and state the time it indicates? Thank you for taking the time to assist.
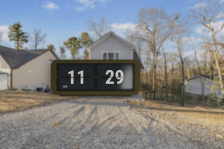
11:29
